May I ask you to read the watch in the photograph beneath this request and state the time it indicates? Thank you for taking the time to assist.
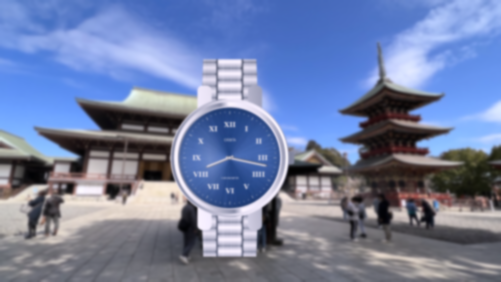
8:17
